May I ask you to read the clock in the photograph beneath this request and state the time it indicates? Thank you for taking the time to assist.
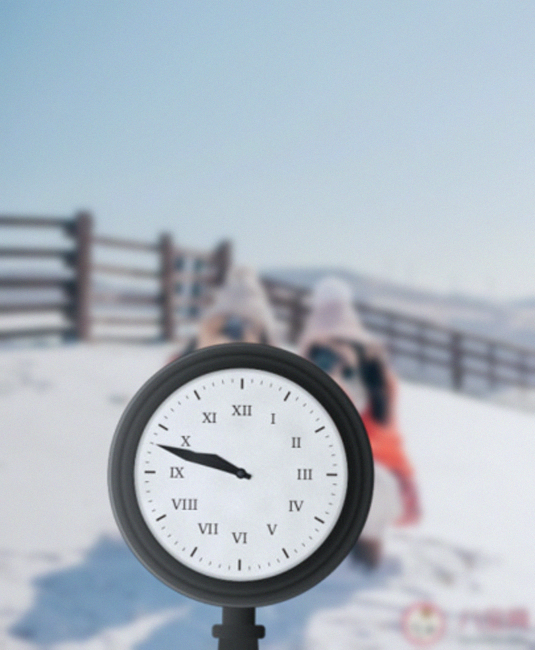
9:48
